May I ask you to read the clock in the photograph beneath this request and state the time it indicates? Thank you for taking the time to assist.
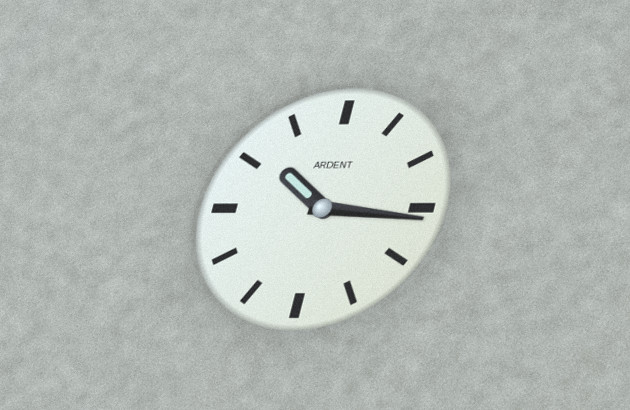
10:16
